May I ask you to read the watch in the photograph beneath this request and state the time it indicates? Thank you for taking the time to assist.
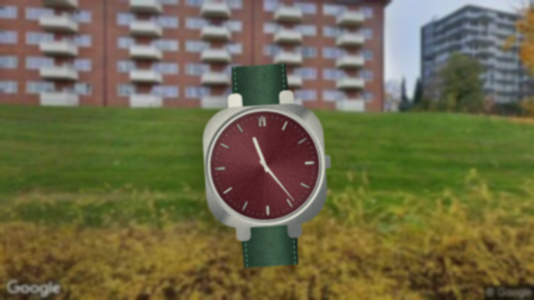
11:24
